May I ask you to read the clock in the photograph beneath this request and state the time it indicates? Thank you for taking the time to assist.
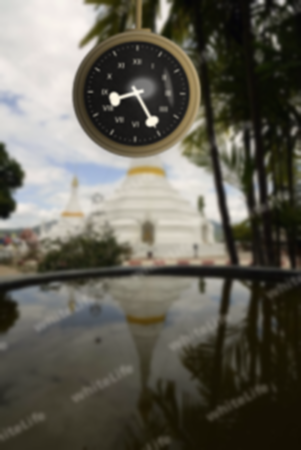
8:25
